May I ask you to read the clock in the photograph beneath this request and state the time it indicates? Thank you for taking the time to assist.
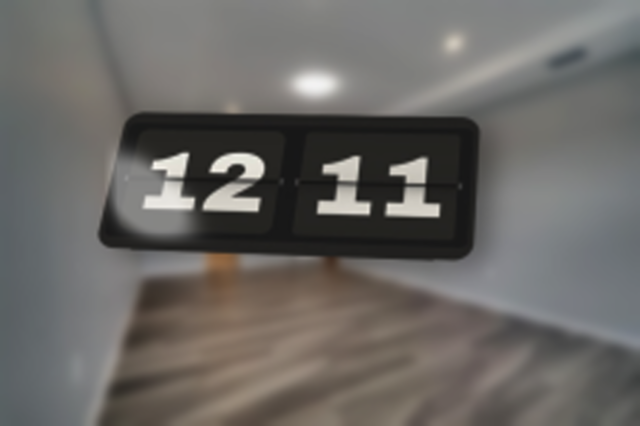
12:11
